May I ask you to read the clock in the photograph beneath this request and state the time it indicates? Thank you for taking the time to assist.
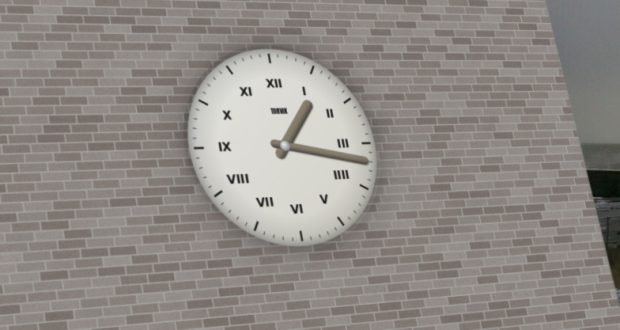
1:17
